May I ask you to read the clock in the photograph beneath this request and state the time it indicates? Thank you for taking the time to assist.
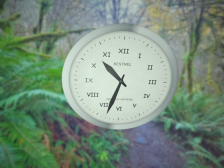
10:33
